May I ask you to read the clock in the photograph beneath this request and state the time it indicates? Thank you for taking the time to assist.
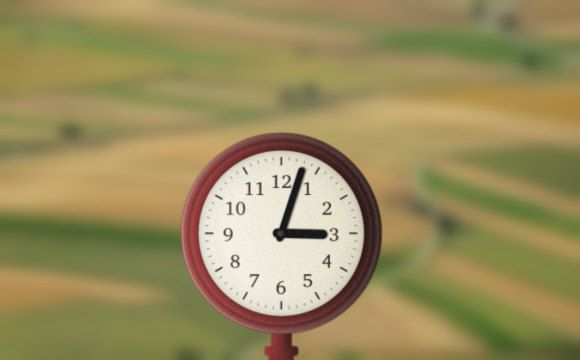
3:03
